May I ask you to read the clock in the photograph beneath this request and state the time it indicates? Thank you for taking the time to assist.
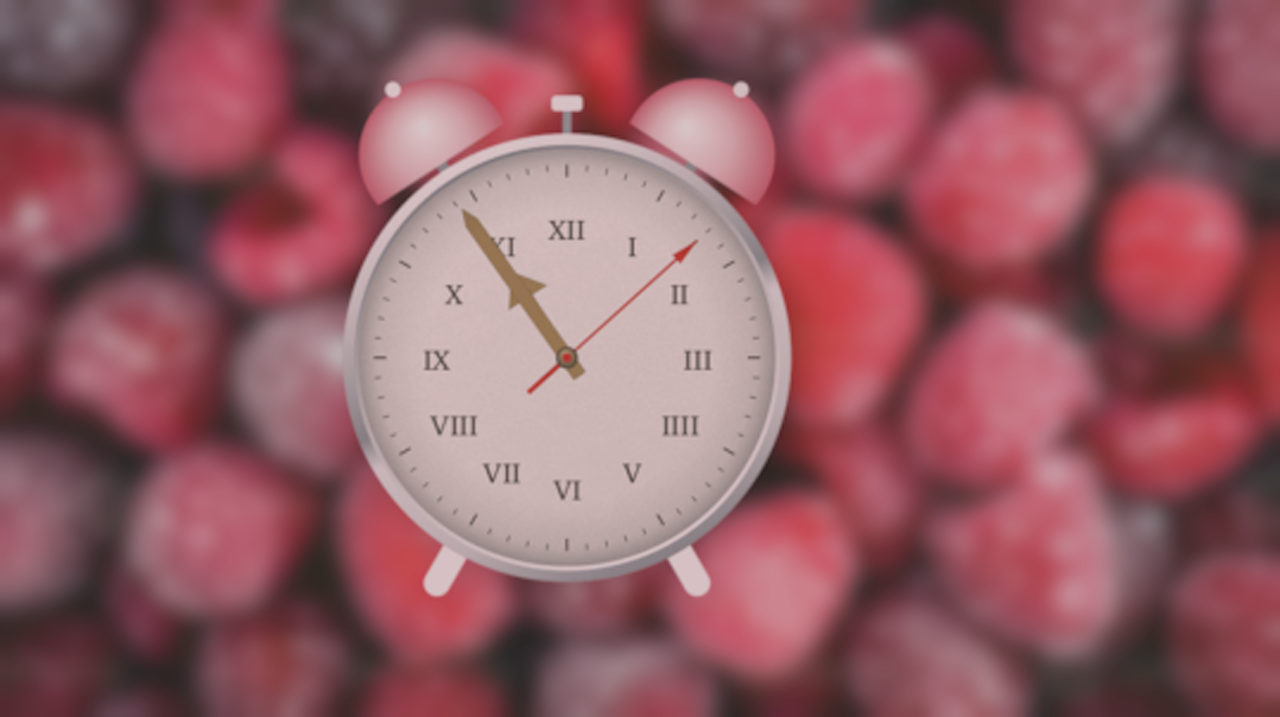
10:54:08
